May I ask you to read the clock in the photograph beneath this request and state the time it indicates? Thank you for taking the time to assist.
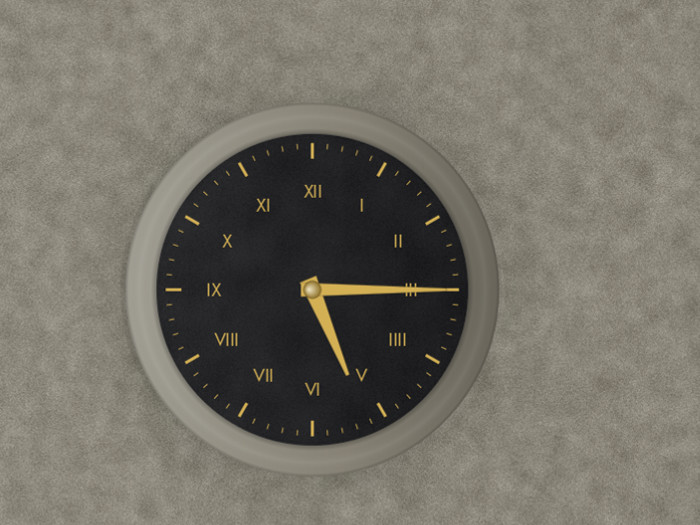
5:15
